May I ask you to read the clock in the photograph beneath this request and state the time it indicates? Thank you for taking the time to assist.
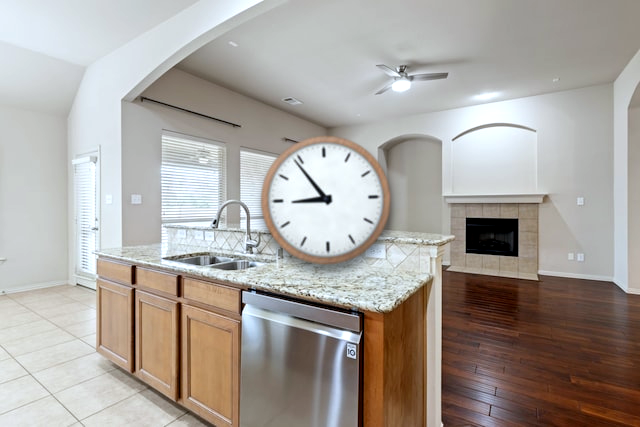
8:54
